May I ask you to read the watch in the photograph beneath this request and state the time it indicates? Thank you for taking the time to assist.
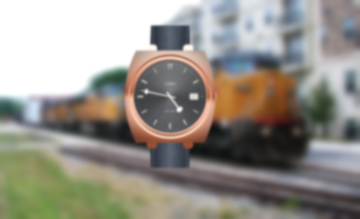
4:47
